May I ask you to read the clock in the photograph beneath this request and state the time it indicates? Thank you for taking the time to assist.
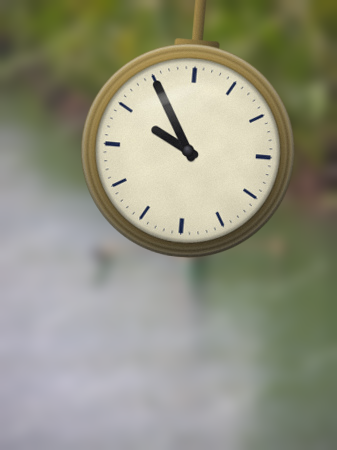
9:55
